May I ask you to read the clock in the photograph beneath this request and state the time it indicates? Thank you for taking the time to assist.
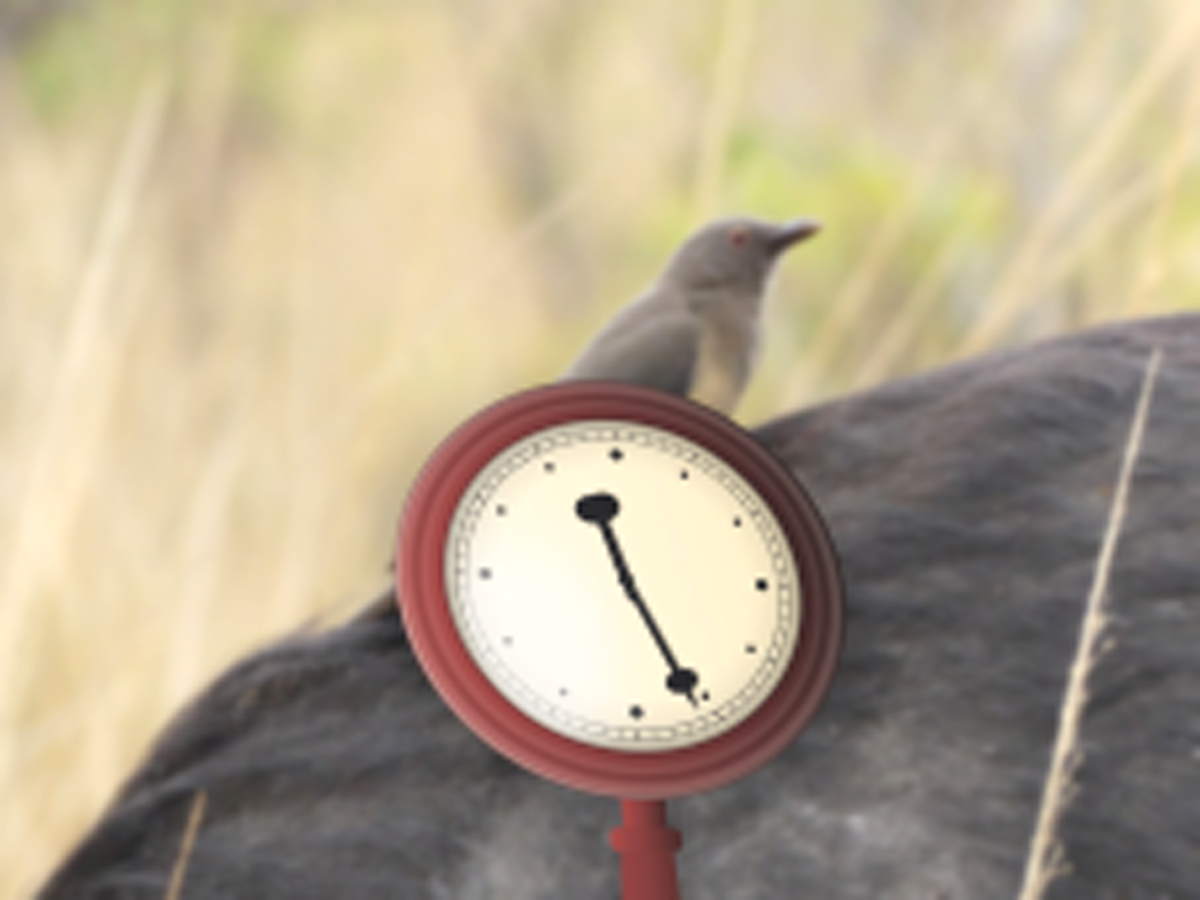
11:26
